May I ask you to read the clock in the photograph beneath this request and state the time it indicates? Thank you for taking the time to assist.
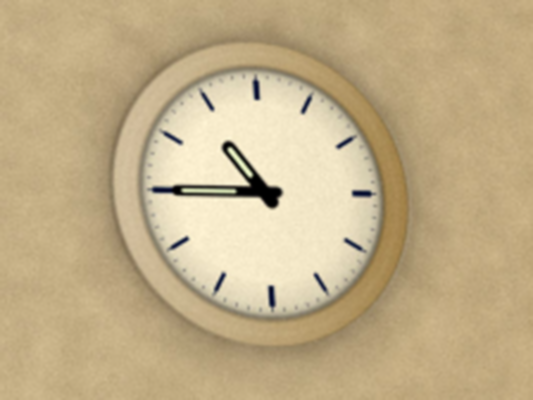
10:45
